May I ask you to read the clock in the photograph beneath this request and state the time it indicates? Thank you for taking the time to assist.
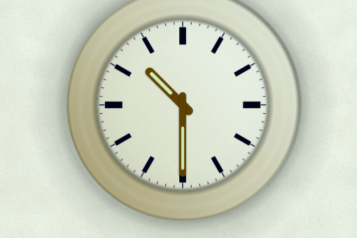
10:30
